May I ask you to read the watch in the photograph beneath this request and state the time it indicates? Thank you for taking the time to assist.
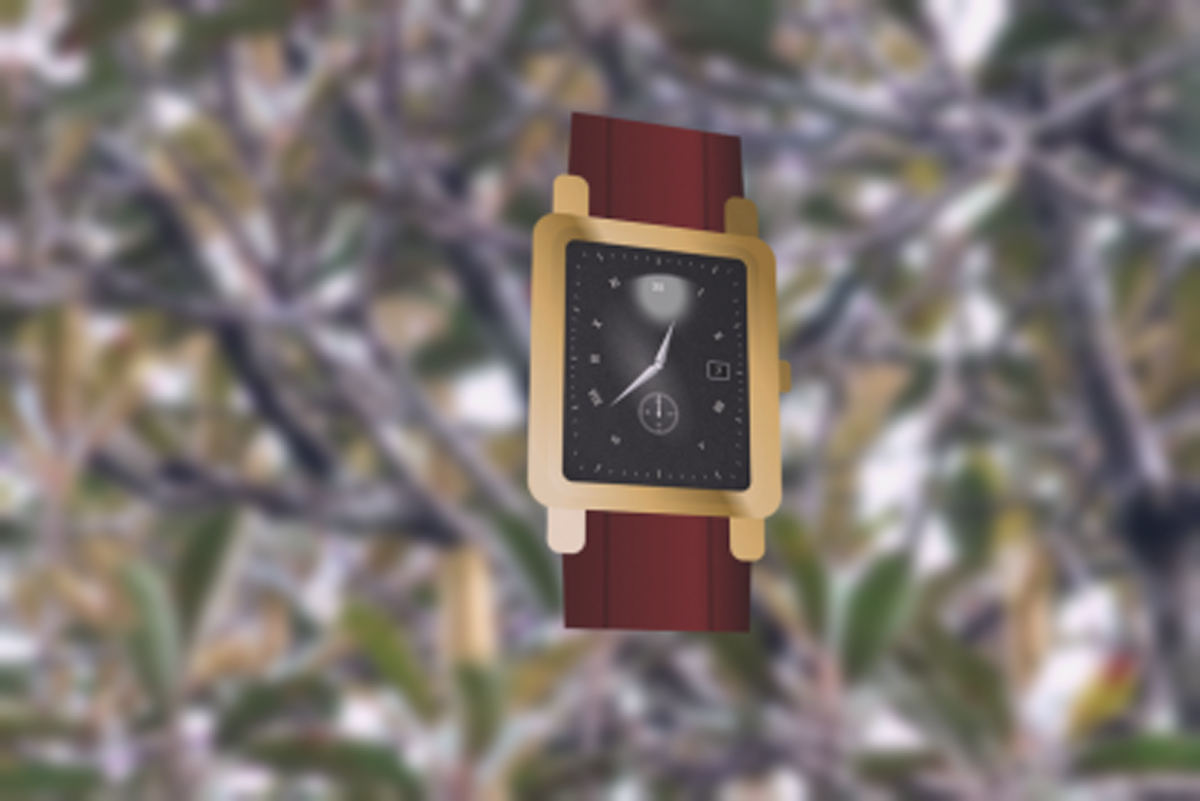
12:38
